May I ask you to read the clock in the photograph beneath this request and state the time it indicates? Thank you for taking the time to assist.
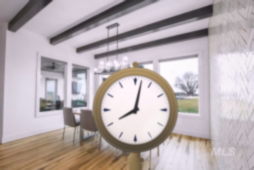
8:02
